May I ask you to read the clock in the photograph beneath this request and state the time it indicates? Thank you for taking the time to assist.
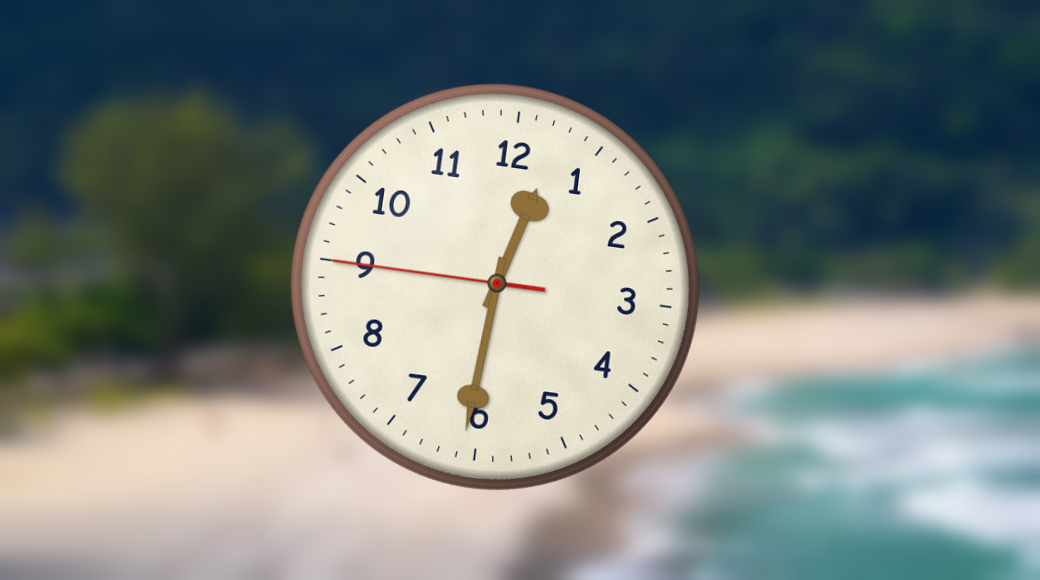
12:30:45
